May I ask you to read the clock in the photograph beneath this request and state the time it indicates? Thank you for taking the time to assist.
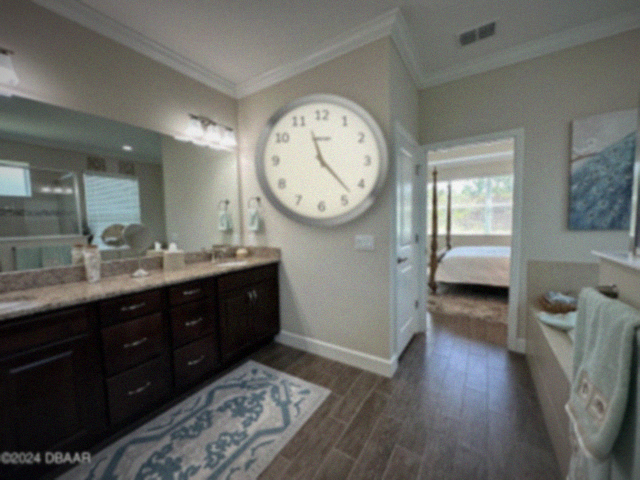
11:23
